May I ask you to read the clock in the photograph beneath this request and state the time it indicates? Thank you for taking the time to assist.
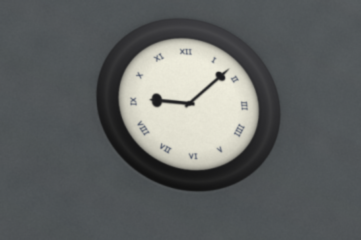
9:08
